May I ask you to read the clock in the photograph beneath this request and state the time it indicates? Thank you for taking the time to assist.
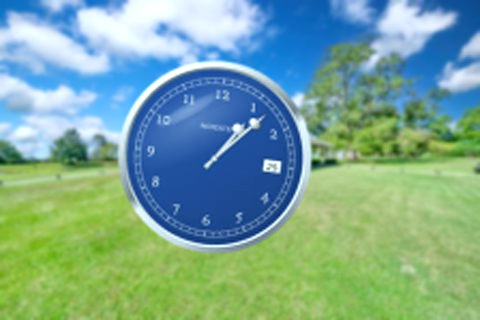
1:07
